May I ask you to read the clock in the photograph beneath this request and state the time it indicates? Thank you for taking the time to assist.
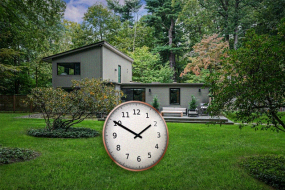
1:50
